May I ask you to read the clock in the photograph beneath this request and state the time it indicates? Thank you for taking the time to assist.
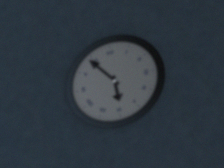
5:54
